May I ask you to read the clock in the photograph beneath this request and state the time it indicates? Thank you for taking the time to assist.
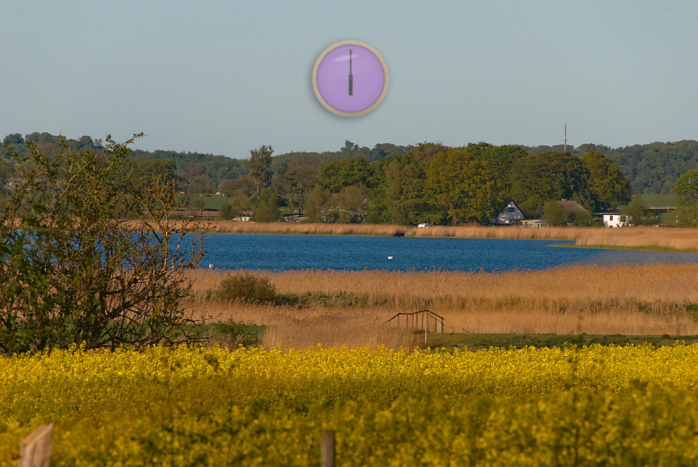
6:00
